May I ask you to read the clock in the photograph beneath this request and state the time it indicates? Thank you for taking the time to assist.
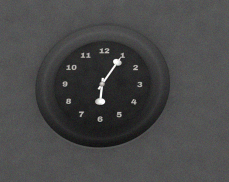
6:05
